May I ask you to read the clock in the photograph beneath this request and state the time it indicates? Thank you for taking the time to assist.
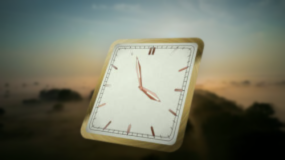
3:56
